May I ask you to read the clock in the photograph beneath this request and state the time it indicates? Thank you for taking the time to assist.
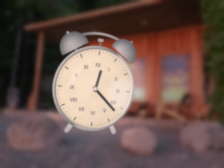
12:22
